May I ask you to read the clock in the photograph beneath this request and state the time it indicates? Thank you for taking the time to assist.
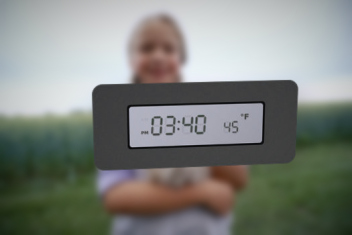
3:40
